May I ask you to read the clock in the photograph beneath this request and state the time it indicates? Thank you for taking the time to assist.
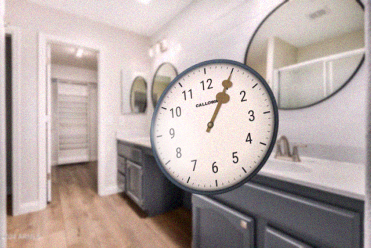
1:05
